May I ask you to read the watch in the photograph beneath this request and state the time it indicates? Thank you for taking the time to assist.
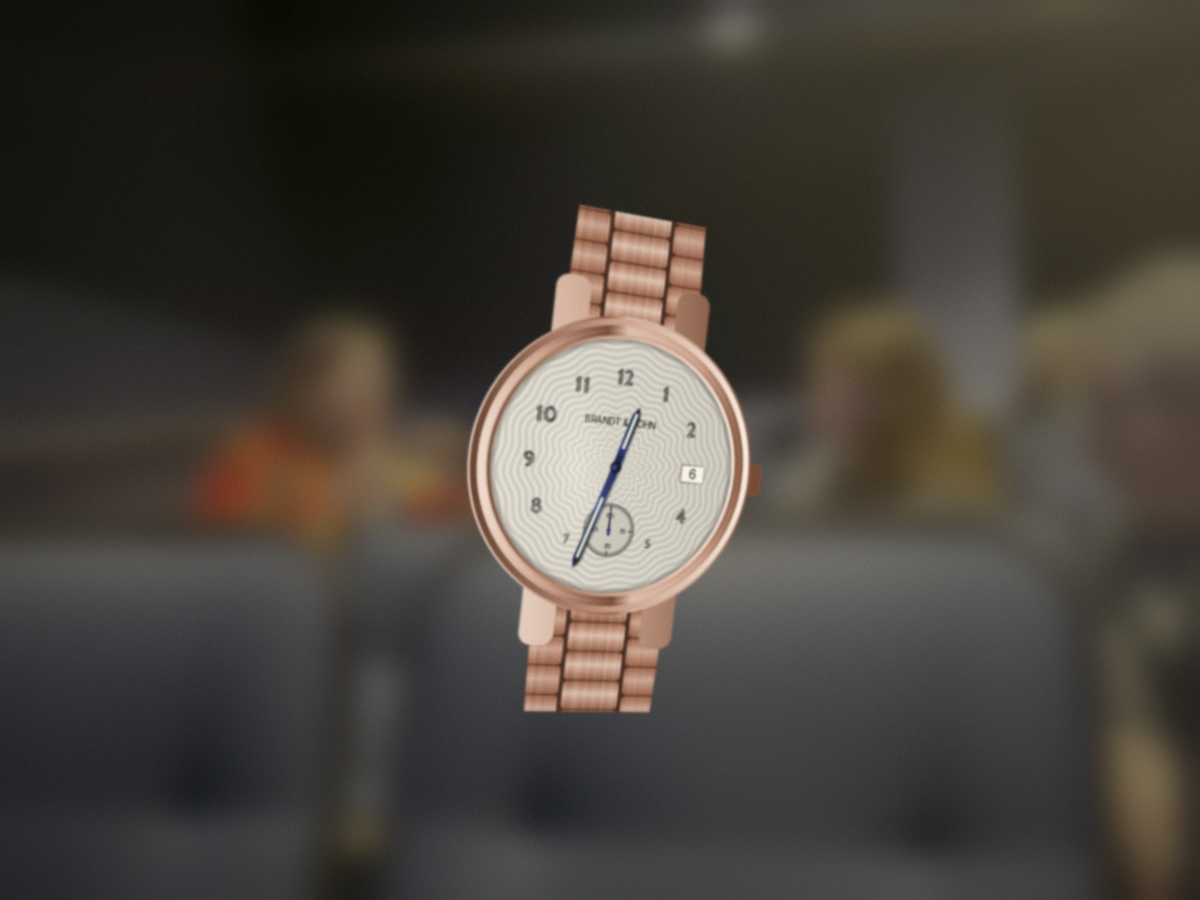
12:33
